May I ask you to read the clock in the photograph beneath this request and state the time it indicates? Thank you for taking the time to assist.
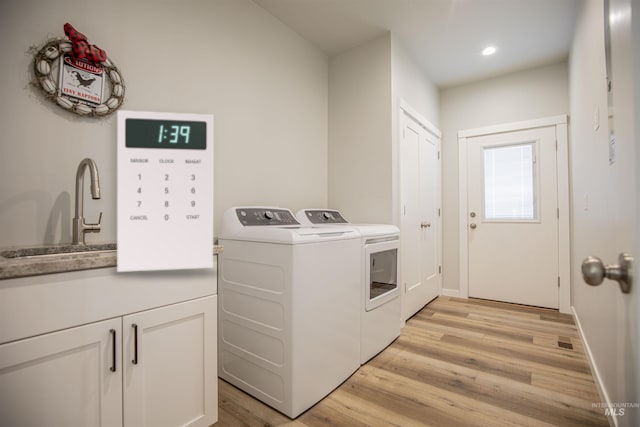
1:39
